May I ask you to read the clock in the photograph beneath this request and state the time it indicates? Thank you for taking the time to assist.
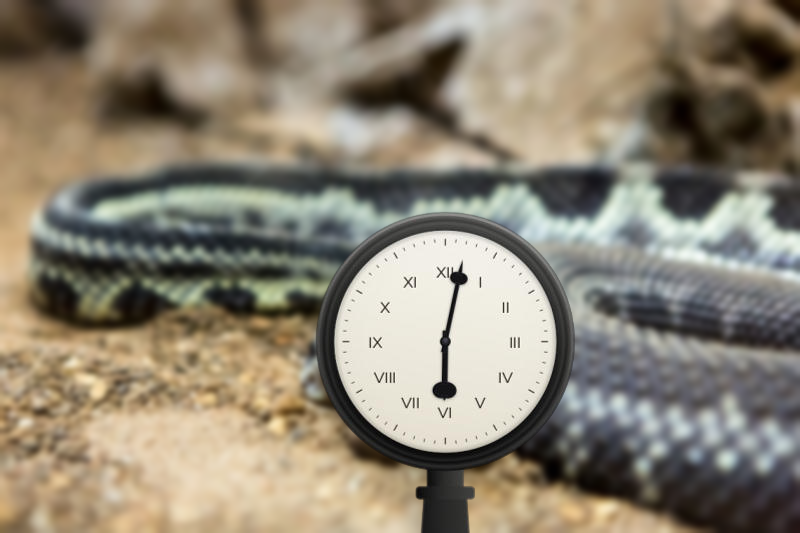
6:02
